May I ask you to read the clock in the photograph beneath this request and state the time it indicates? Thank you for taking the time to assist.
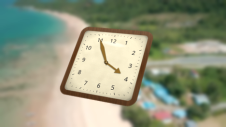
3:55
